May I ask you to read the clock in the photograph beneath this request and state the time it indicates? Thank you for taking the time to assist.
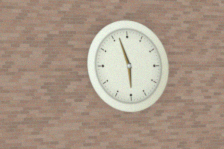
5:57
